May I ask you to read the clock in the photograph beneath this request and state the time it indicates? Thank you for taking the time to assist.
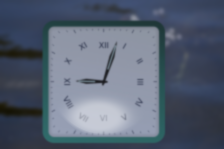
9:03
